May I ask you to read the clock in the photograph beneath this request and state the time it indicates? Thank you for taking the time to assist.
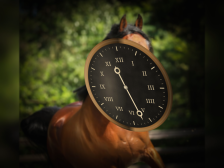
11:27
